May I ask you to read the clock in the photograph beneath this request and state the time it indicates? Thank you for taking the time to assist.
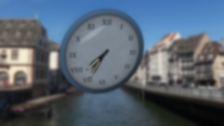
7:35
